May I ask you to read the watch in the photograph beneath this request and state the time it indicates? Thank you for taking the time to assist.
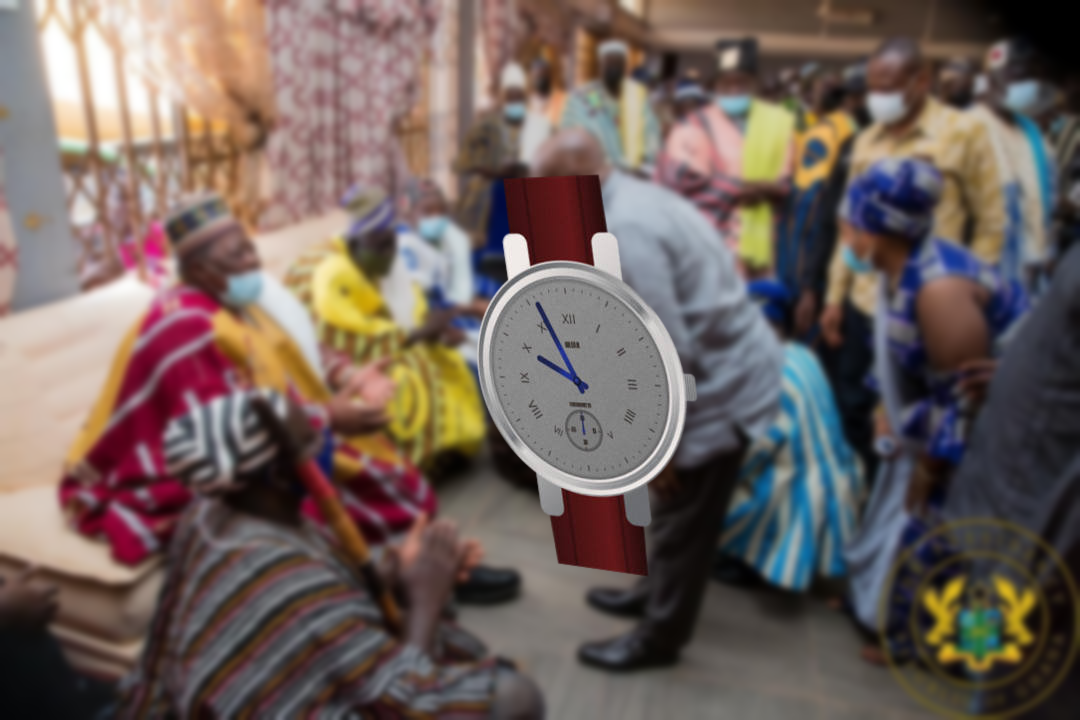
9:56
